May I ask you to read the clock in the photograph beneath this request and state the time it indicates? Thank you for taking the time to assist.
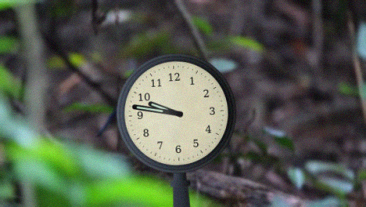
9:47
